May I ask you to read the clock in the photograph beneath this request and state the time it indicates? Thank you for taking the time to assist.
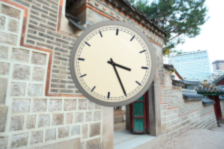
3:25
